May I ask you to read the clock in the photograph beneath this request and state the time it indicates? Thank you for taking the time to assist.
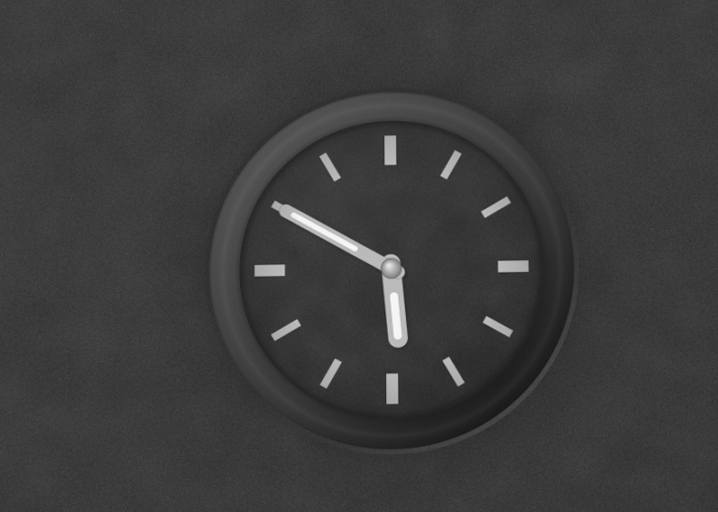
5:50
